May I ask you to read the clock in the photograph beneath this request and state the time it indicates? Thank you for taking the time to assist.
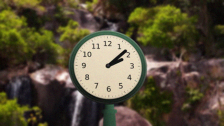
2:08
